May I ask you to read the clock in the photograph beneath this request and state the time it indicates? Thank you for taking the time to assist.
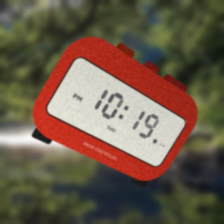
10:19
